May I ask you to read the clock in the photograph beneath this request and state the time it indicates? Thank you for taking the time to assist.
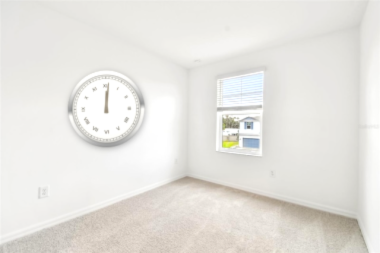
12:01
